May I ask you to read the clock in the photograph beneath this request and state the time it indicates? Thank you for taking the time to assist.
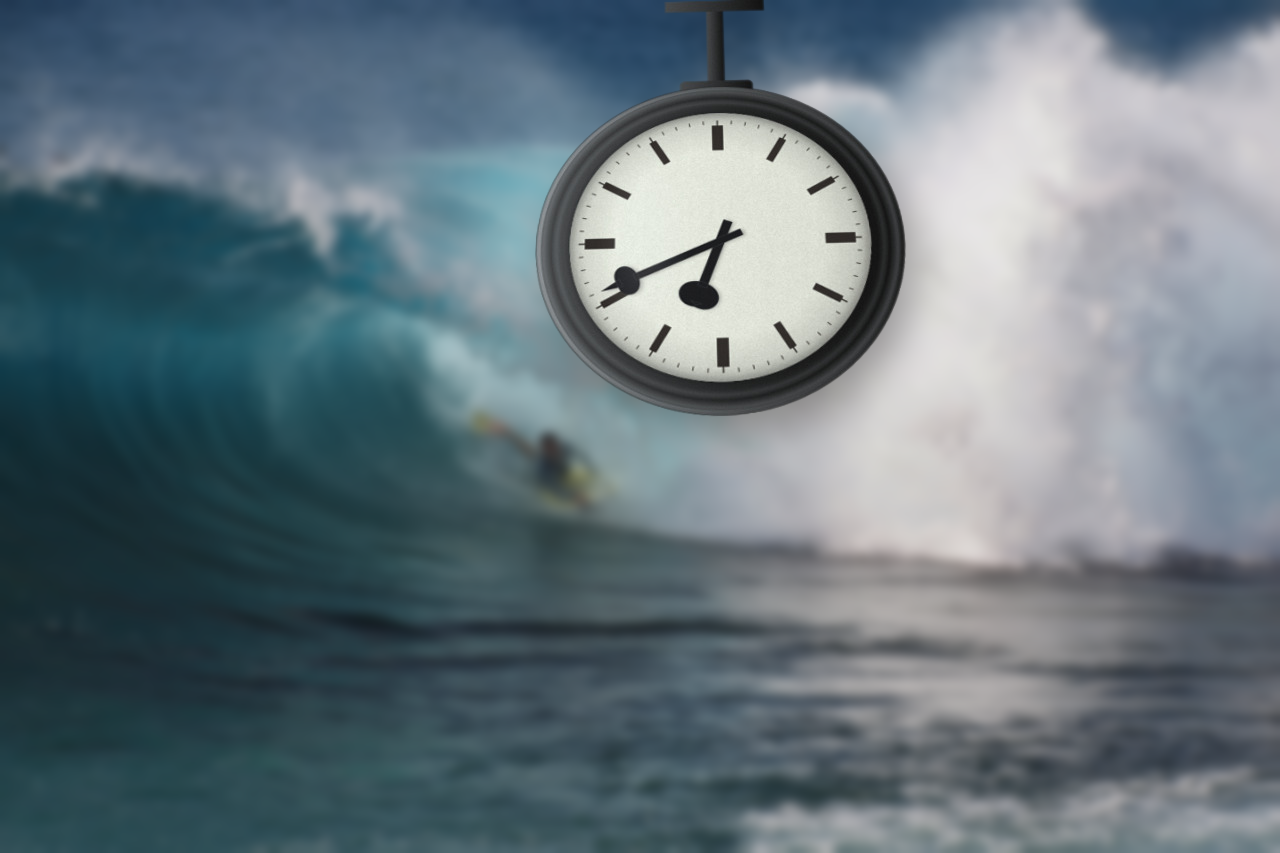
6:41
